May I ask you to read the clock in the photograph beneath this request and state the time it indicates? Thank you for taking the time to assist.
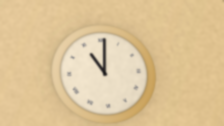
11:01
